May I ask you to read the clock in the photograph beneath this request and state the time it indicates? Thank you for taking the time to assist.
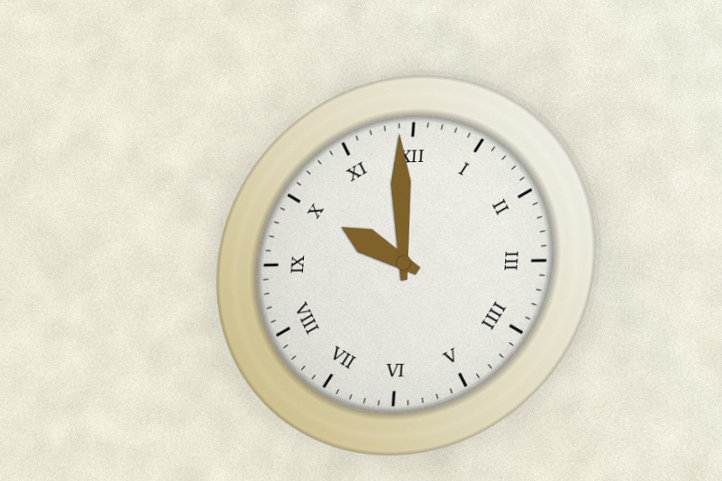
9:59
